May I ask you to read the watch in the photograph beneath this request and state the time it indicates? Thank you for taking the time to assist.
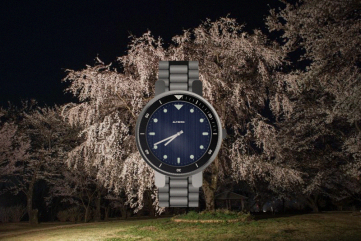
7:41
